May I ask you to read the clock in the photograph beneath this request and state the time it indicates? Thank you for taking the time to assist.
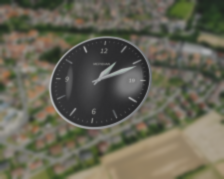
1:11
